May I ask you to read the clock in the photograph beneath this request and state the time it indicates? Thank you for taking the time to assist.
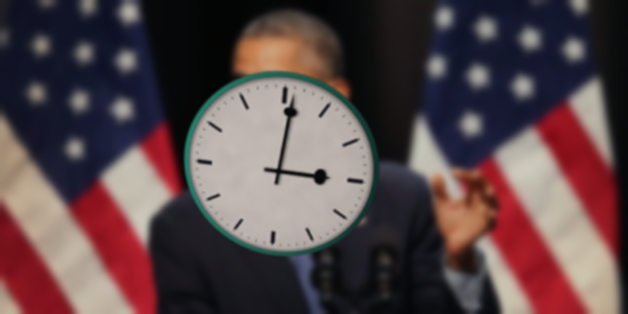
3:01
